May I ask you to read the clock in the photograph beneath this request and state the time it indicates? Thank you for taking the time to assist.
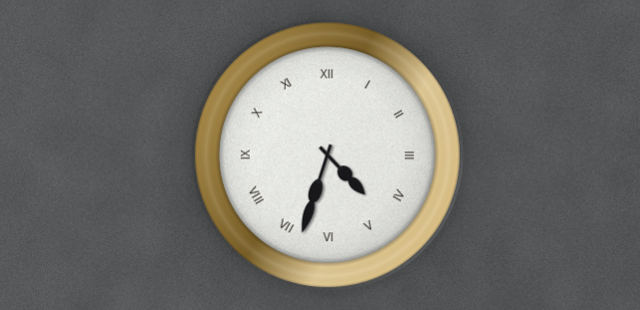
4:33
